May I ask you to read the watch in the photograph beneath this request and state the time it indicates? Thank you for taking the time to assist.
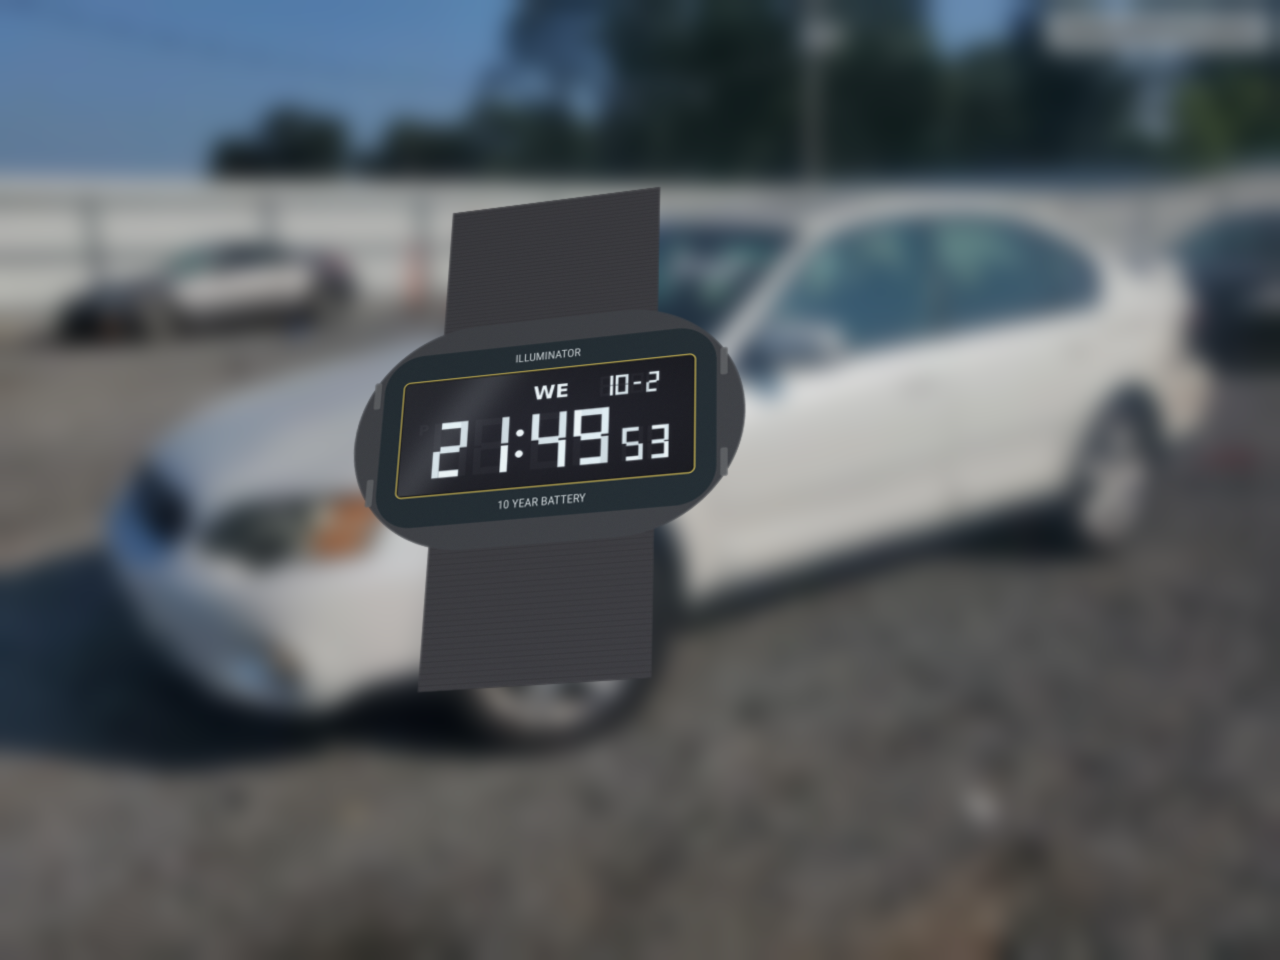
21:49:53
